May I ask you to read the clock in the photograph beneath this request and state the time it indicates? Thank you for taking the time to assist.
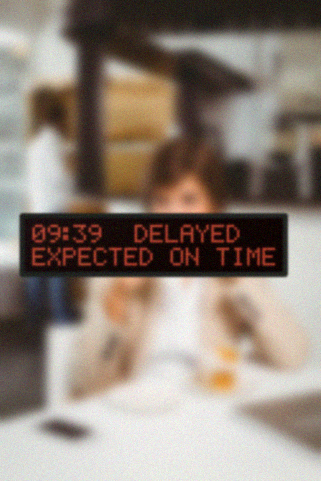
9:39
